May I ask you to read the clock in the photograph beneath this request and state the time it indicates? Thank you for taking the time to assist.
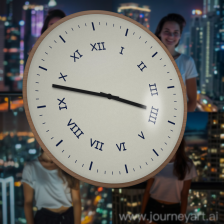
3:48
